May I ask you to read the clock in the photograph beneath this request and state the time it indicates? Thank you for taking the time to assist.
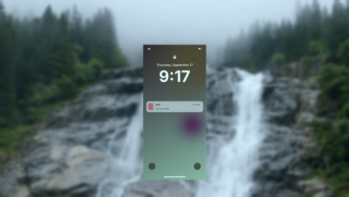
9:17
